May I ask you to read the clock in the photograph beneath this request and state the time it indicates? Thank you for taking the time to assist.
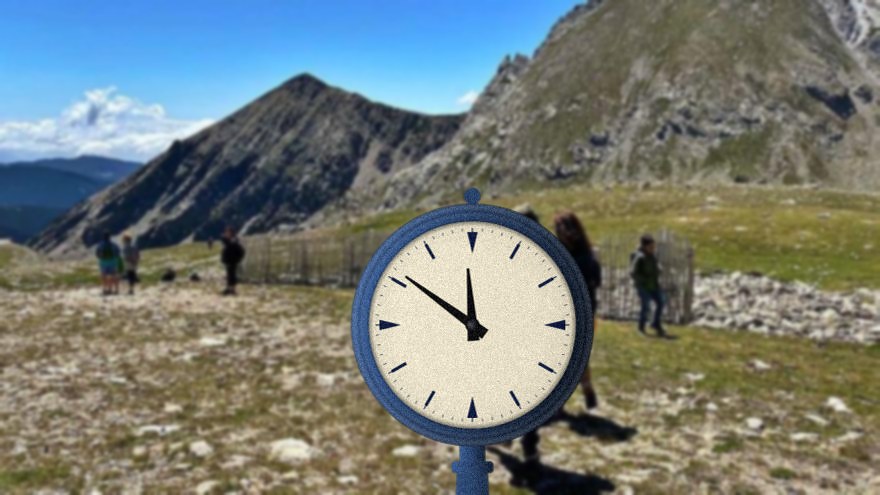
11:51
